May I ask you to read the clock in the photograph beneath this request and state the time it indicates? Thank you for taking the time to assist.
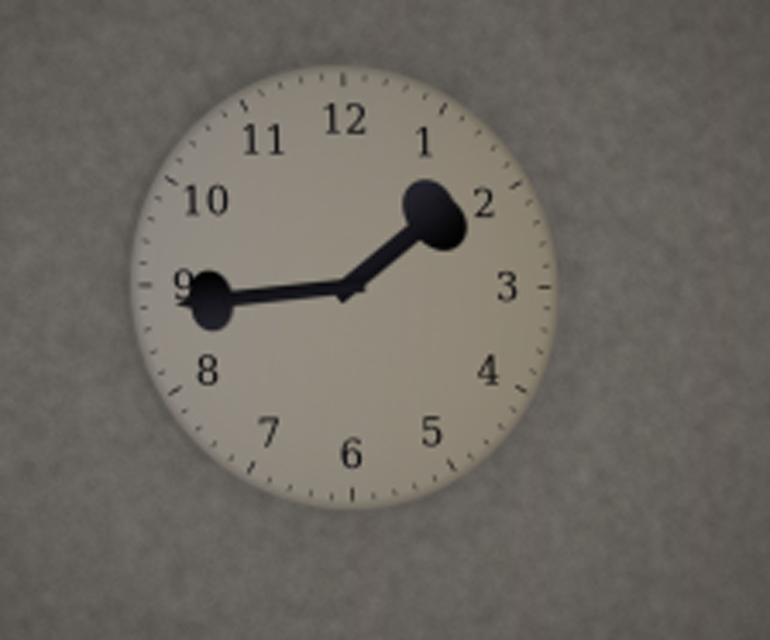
1:44
